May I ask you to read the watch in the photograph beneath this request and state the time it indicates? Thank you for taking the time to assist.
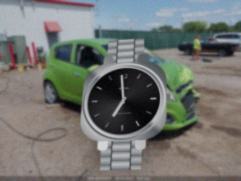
6:59
